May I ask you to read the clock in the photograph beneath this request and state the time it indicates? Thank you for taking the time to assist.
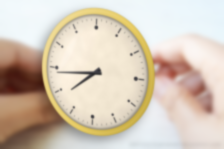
7:44
